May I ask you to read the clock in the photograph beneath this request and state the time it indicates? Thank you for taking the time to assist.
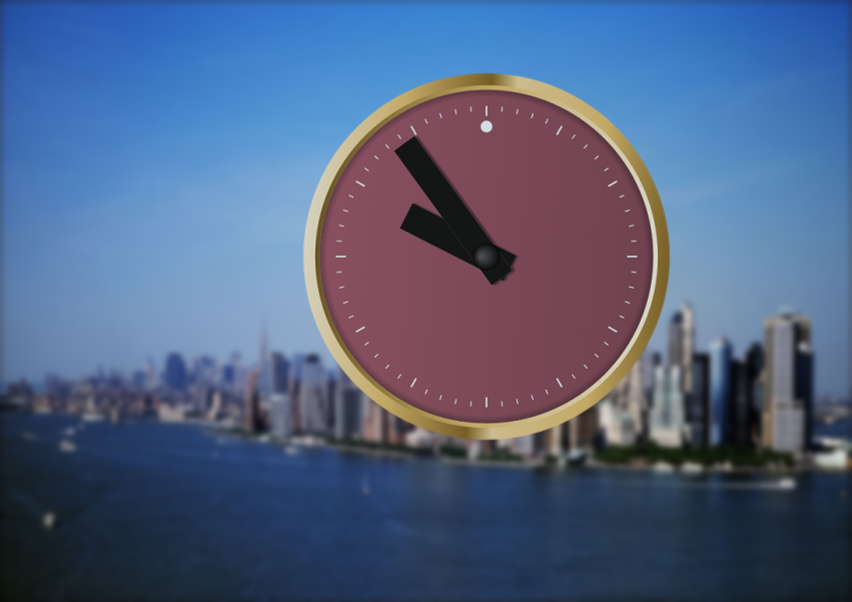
9:54
